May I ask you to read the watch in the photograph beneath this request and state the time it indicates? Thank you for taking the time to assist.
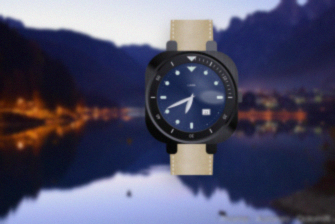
6:41
